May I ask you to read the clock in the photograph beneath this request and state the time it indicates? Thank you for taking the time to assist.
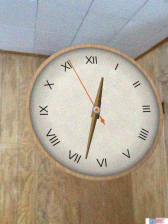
12:32:56
